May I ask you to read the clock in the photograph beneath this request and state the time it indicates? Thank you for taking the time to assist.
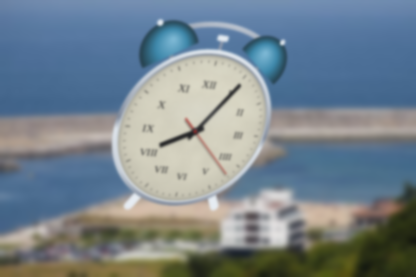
8:05:22
